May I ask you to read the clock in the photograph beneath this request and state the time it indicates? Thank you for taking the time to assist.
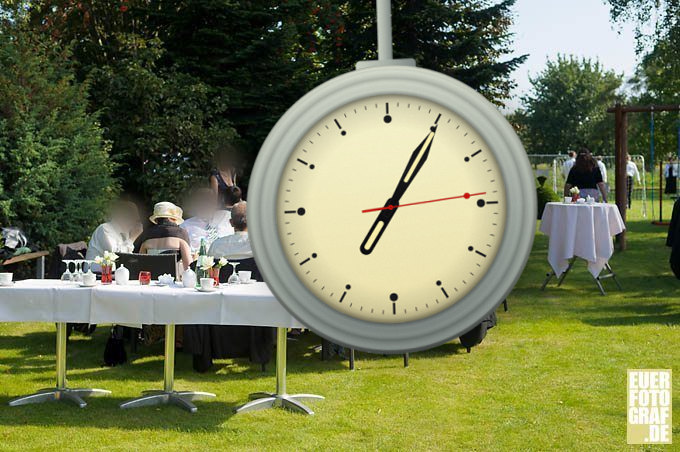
7:05:14
